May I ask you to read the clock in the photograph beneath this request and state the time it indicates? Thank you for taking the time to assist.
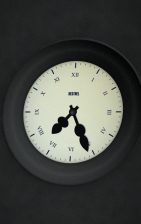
7:26
